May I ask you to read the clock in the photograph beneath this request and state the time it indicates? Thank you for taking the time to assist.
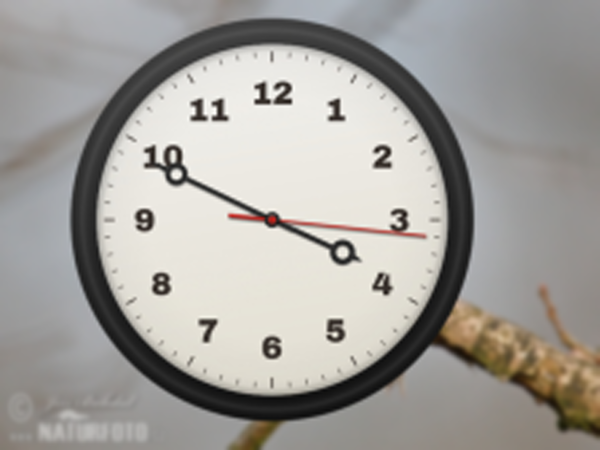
3:49:16
